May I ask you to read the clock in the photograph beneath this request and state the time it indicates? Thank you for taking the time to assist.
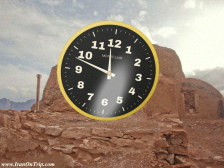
11:48
